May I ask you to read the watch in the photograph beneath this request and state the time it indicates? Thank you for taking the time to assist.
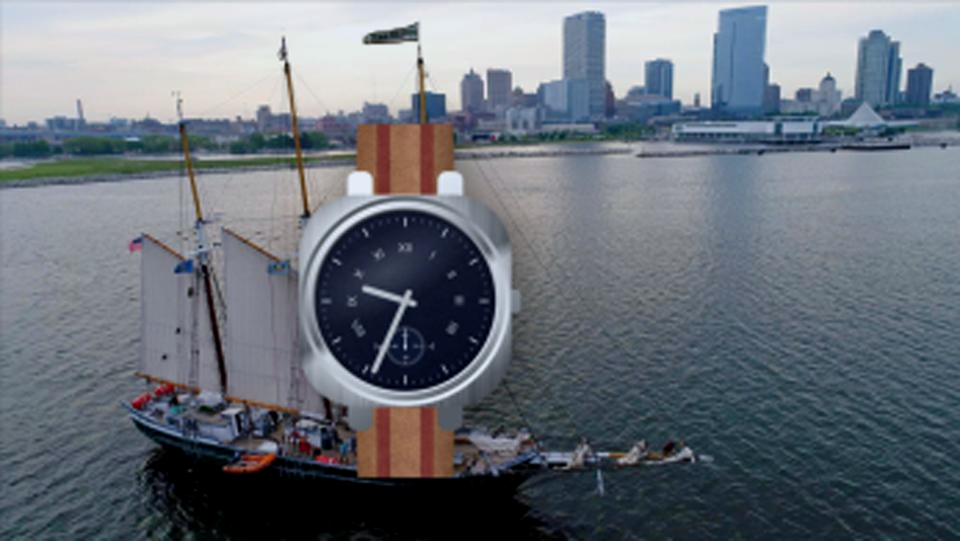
9:34
